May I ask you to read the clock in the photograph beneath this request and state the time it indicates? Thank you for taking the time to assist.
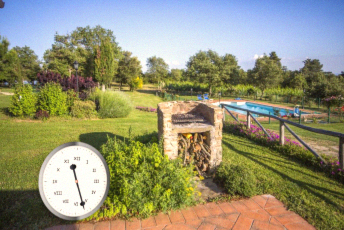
11:27
